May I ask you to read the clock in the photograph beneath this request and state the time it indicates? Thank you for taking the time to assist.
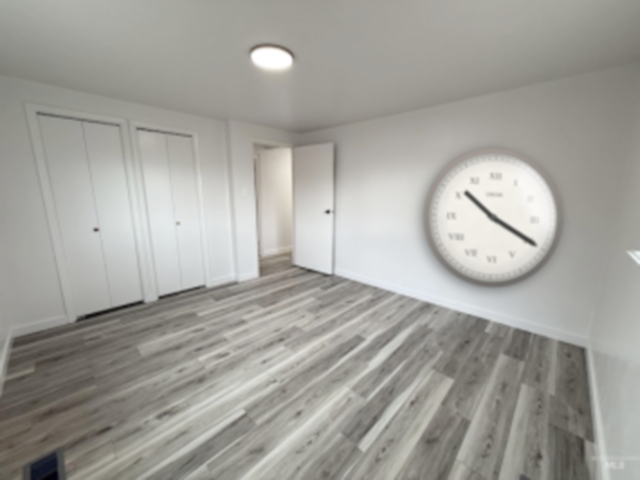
10:20
